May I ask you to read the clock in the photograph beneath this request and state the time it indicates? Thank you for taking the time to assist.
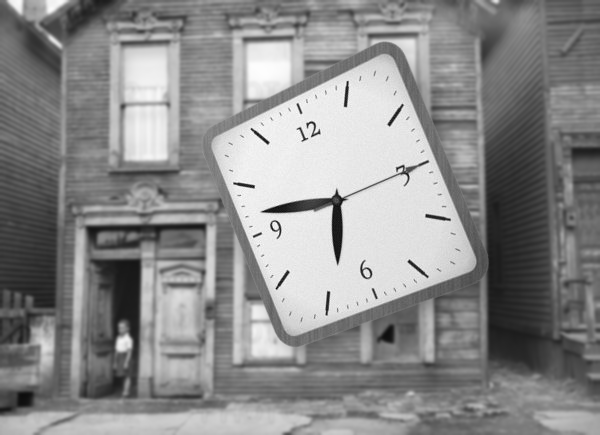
6:47:15
